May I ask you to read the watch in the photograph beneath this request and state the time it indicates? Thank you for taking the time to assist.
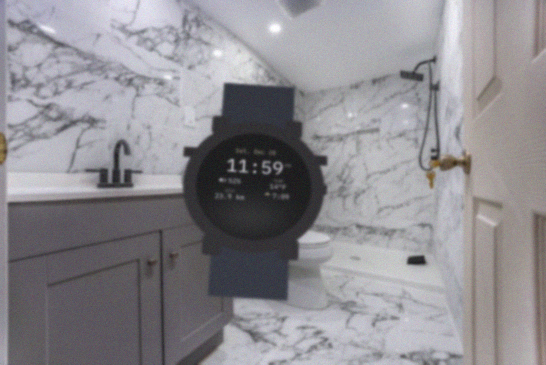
11:59
